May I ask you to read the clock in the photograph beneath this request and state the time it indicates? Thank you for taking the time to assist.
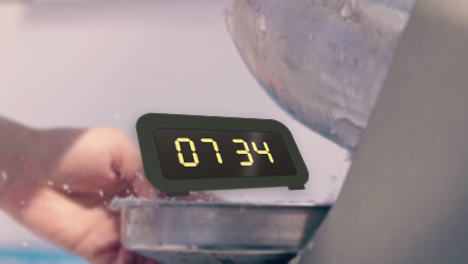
7:34
